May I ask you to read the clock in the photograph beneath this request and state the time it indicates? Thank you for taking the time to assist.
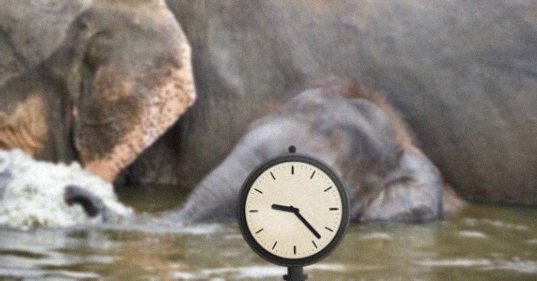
9:23
